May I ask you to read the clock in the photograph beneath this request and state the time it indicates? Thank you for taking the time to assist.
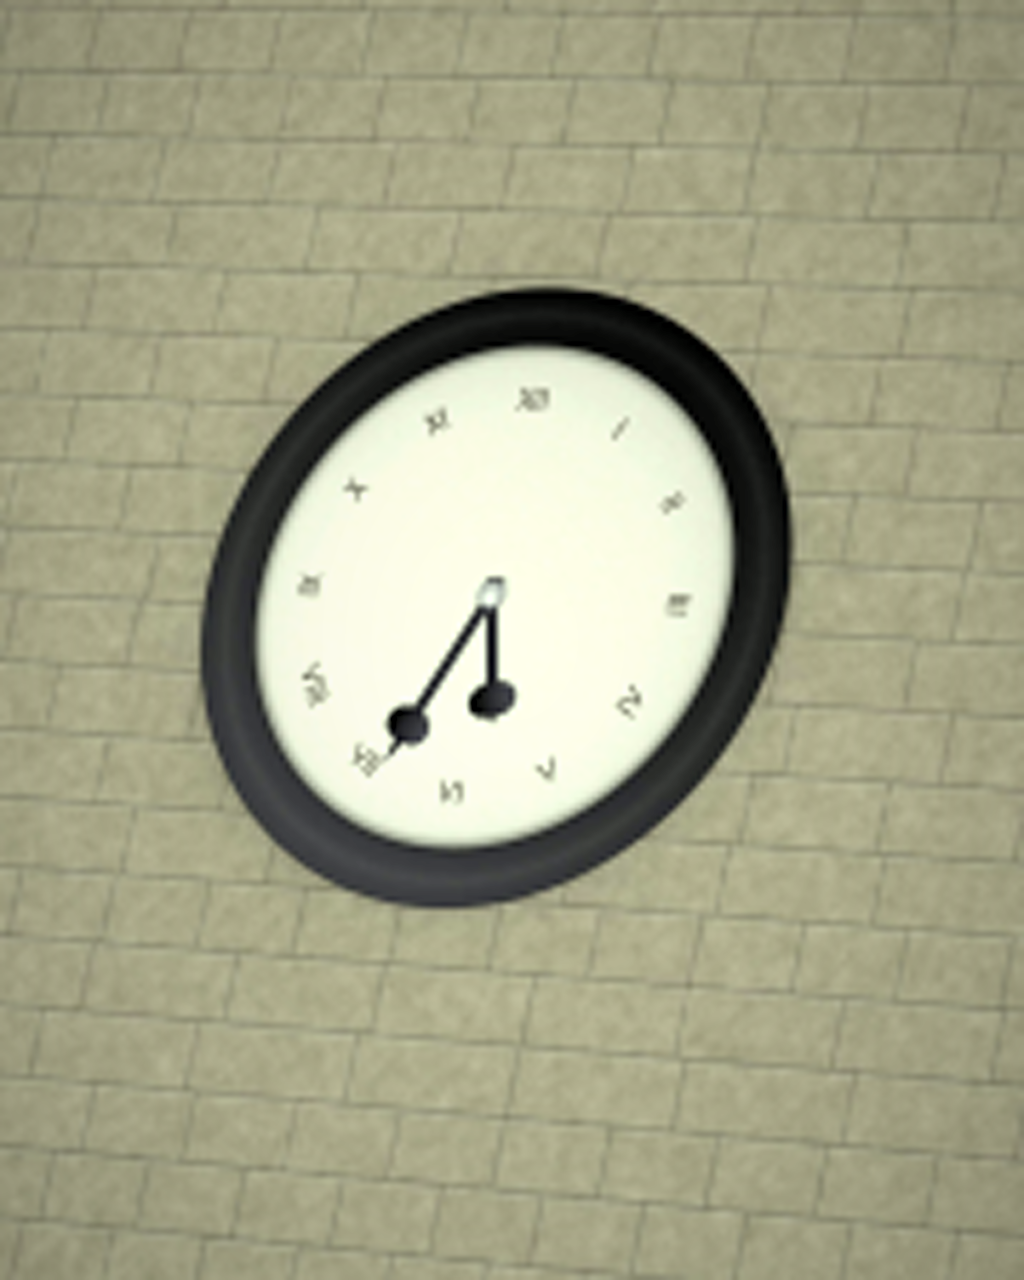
5:34
